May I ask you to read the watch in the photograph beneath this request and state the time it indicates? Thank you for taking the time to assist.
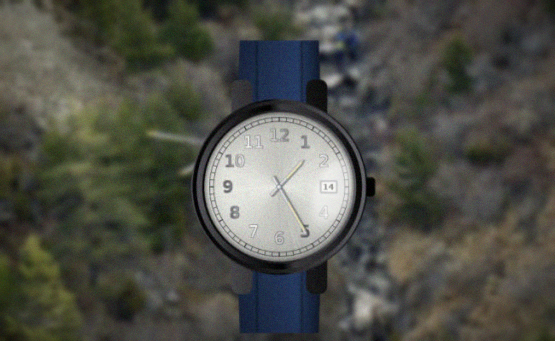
1:25
